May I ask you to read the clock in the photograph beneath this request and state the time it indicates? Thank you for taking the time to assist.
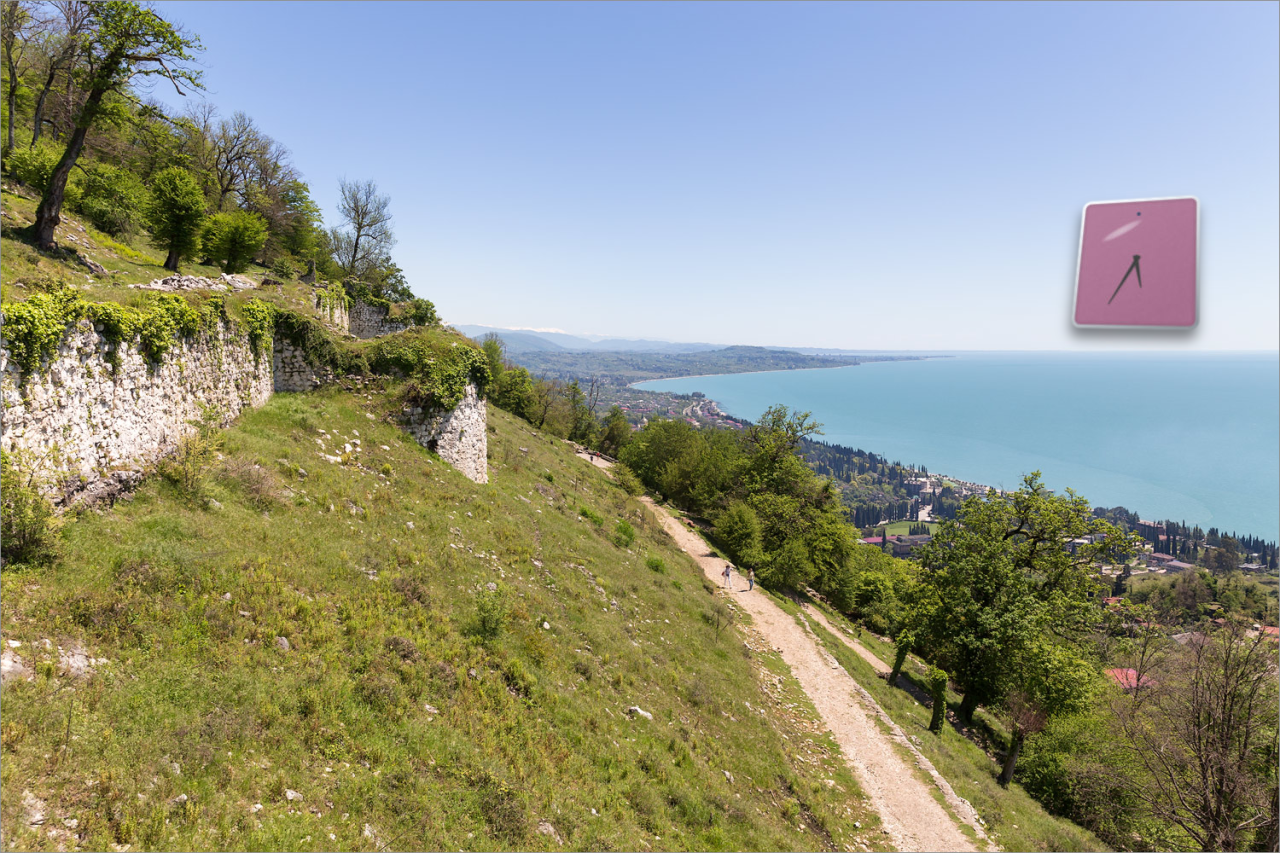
5:35
